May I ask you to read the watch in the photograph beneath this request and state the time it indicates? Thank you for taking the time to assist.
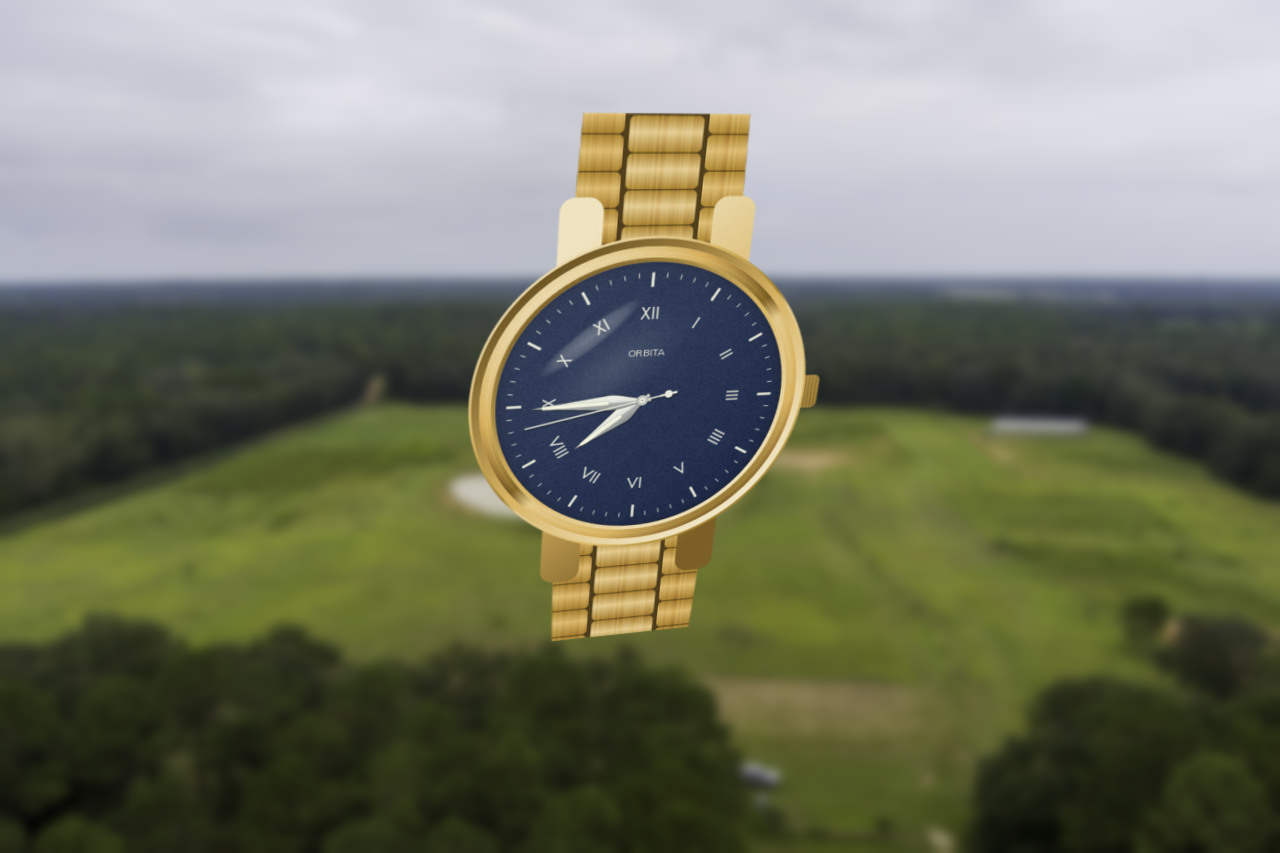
7:44:43
